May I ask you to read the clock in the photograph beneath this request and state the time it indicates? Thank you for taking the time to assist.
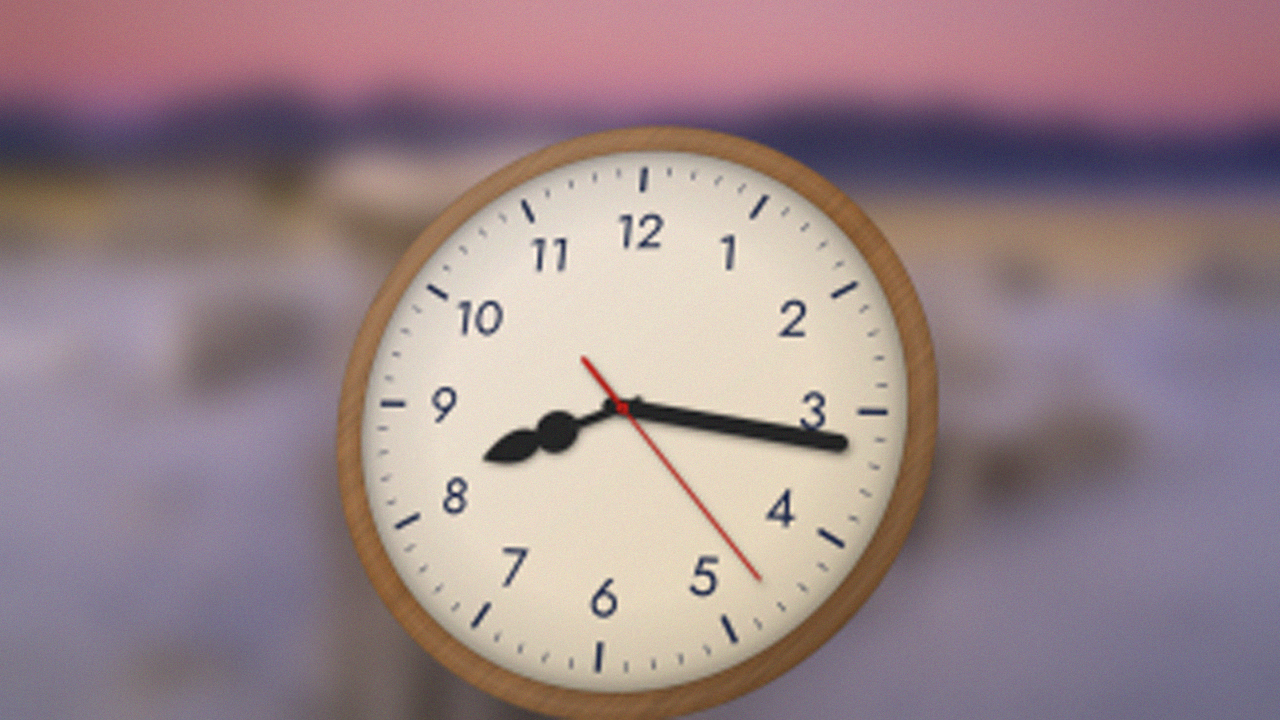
8:16:23
